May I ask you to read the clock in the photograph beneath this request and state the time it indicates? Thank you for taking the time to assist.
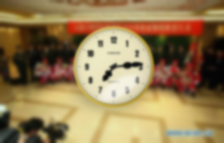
7:14
